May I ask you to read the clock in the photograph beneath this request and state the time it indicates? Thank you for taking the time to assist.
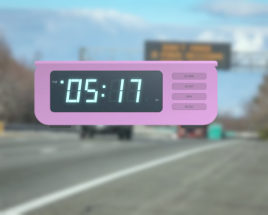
5:17
